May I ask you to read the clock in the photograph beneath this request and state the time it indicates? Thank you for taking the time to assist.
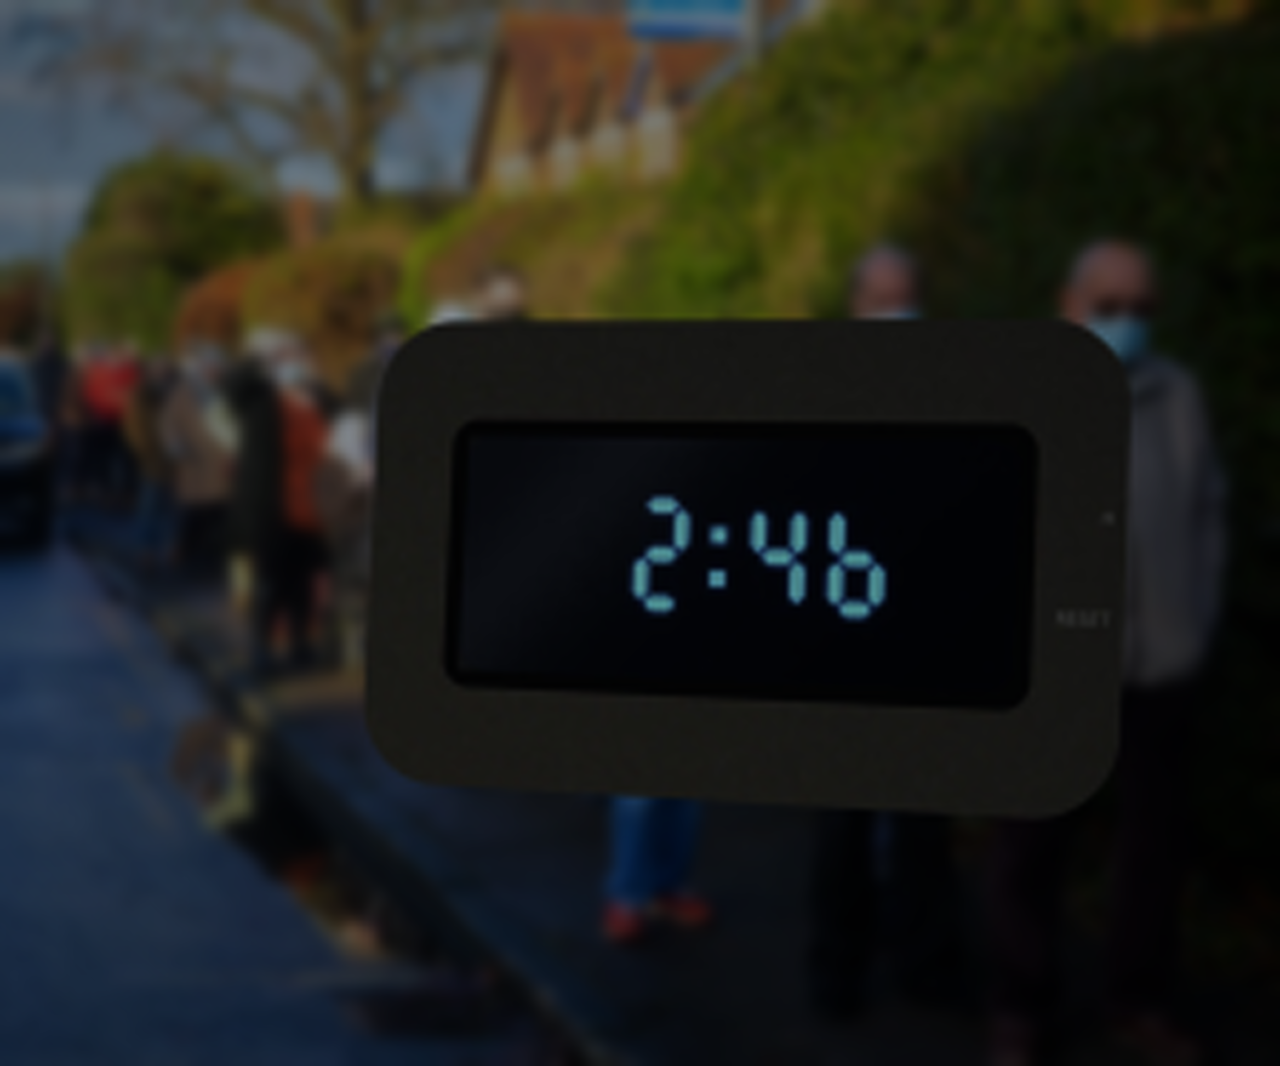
2:46
